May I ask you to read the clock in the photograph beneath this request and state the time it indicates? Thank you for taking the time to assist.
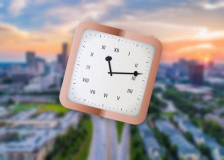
11:13
